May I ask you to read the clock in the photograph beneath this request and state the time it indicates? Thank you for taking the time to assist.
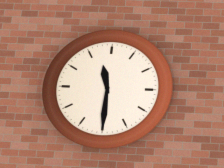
11:30
